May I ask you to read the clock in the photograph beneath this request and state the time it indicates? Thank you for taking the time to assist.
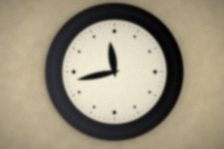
11:43
